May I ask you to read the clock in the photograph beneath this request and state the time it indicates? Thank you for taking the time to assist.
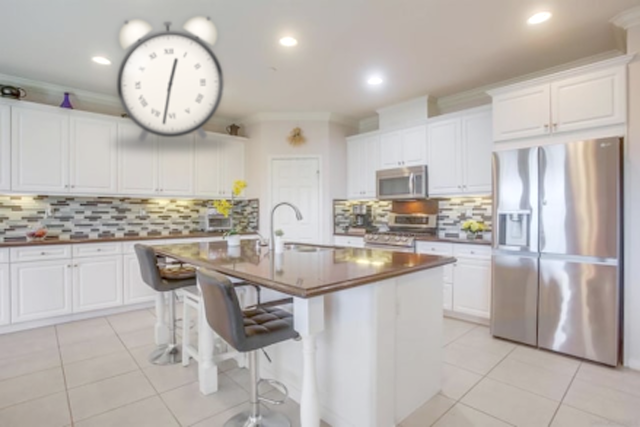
12:32
